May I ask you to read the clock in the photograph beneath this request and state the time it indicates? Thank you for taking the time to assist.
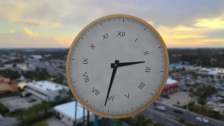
2:31
